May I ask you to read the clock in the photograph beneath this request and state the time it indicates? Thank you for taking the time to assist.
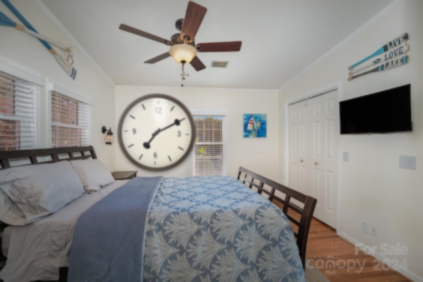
7:10
